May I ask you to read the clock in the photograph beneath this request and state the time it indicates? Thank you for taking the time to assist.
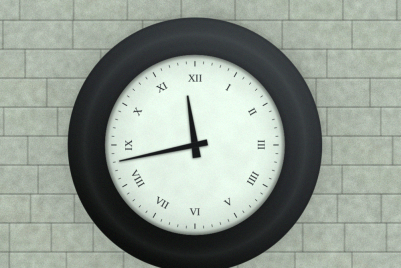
11:43
